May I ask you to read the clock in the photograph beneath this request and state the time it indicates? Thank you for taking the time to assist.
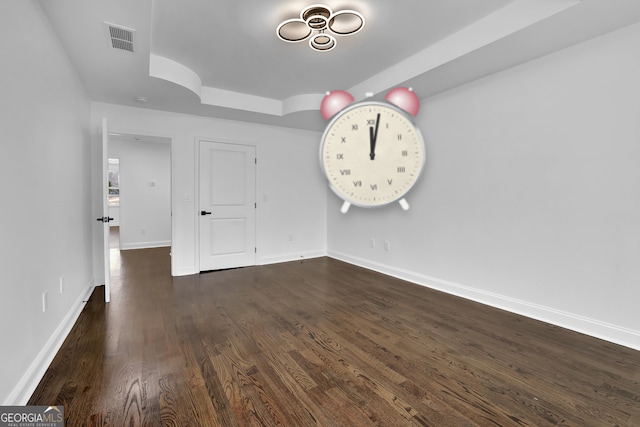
12:02
